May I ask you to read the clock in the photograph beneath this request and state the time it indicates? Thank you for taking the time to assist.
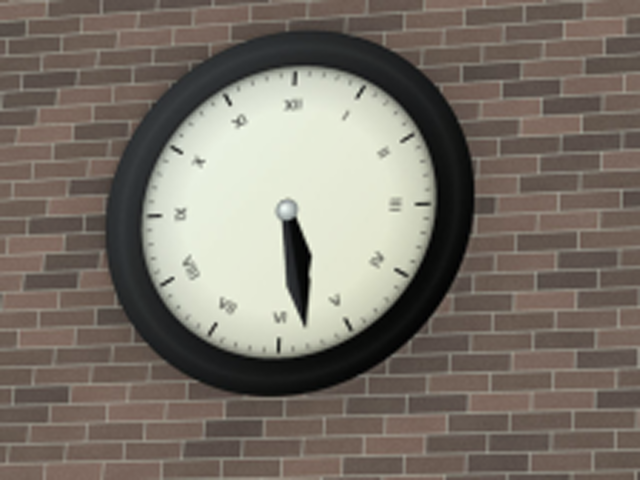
5:28
